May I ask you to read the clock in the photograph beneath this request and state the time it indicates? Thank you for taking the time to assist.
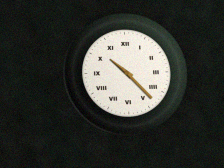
10:23
